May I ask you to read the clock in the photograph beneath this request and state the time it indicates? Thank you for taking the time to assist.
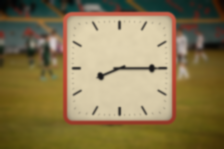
8:15
